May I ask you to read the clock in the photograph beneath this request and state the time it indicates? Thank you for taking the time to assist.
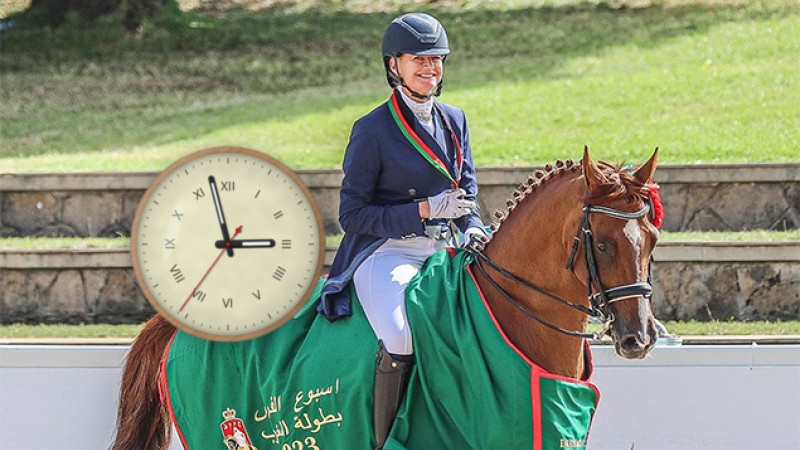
2:57:36
